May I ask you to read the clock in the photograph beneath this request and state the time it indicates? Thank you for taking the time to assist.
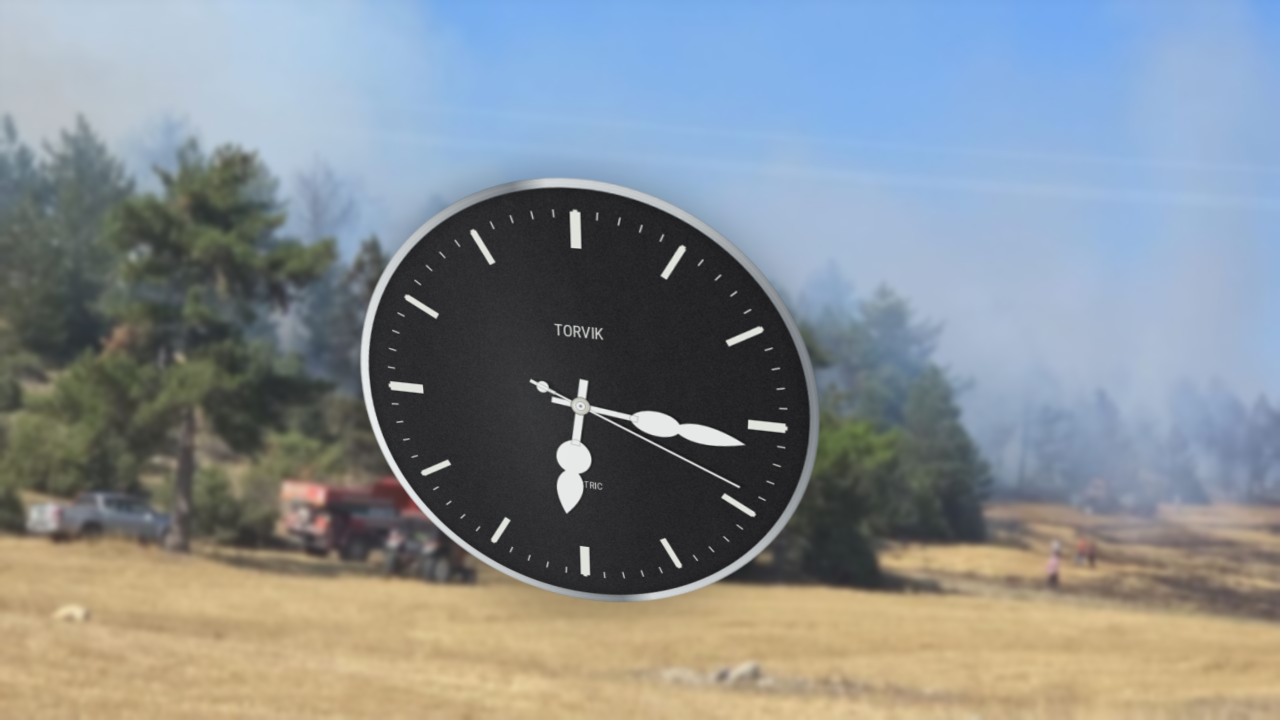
6:16:19
